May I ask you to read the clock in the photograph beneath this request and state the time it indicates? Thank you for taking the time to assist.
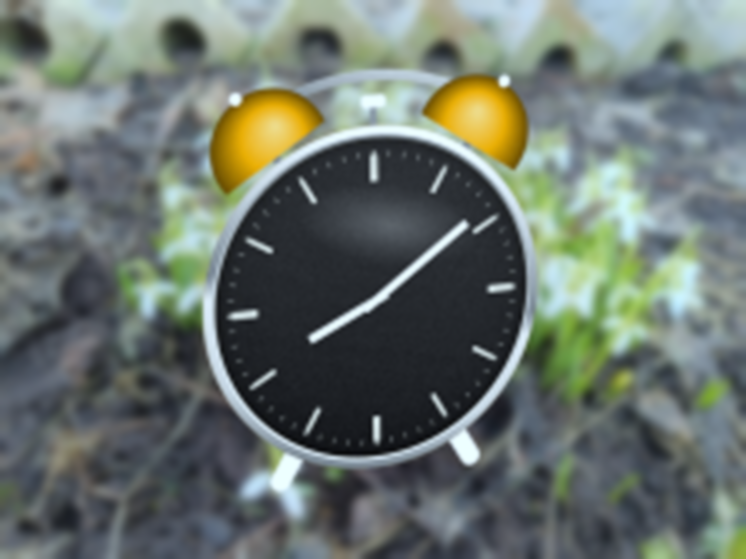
8:09
